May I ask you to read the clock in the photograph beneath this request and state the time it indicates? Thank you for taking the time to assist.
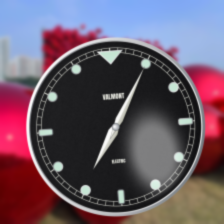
7:05
